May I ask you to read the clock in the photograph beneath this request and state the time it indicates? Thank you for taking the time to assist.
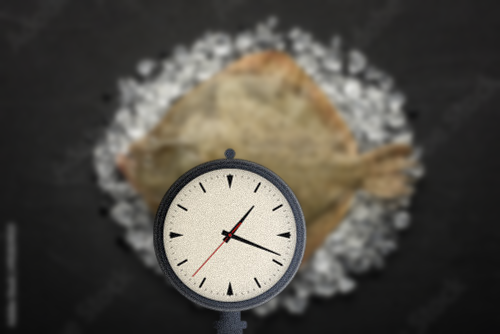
1:18:37
